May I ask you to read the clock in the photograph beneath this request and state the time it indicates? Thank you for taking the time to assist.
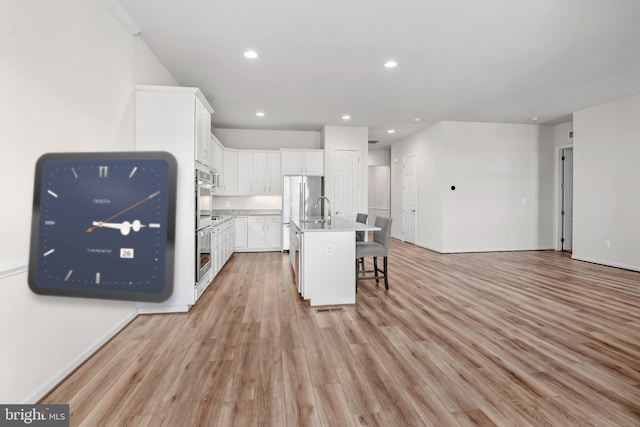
3:15:10
